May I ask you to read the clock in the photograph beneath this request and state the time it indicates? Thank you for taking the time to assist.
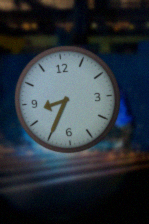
8:35
